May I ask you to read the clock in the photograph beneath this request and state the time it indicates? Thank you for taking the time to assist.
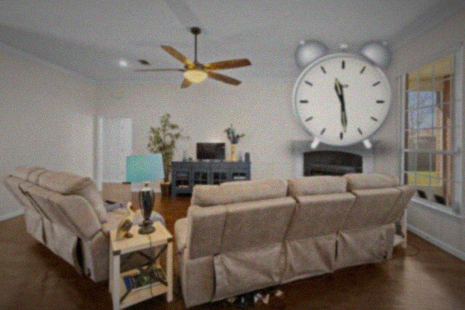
11:29
